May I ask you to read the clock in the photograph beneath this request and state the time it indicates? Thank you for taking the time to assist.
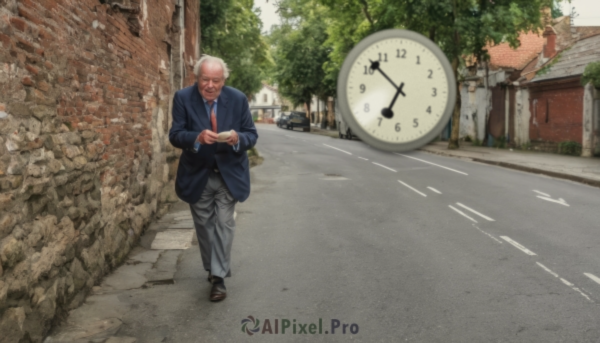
6:52
